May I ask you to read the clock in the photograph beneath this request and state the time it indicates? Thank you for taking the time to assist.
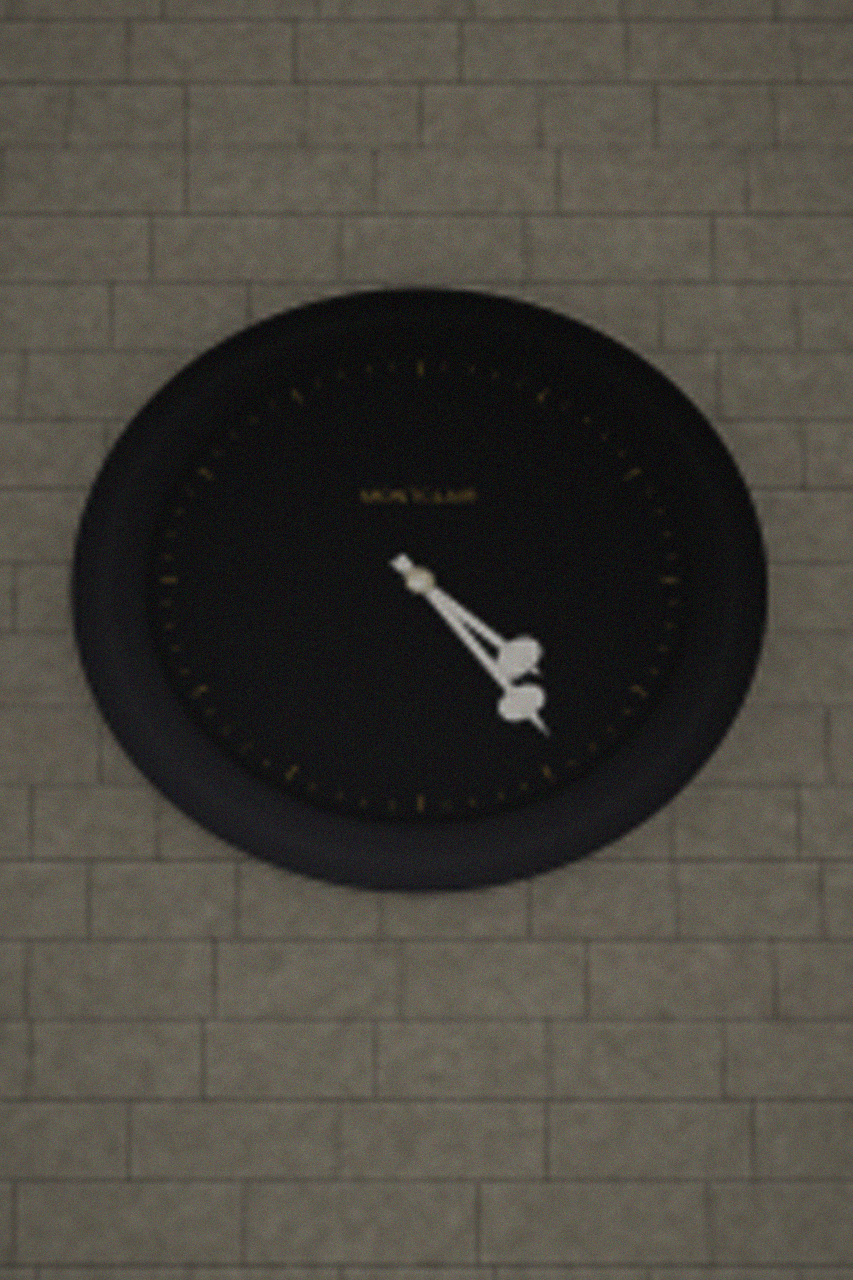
4:24
